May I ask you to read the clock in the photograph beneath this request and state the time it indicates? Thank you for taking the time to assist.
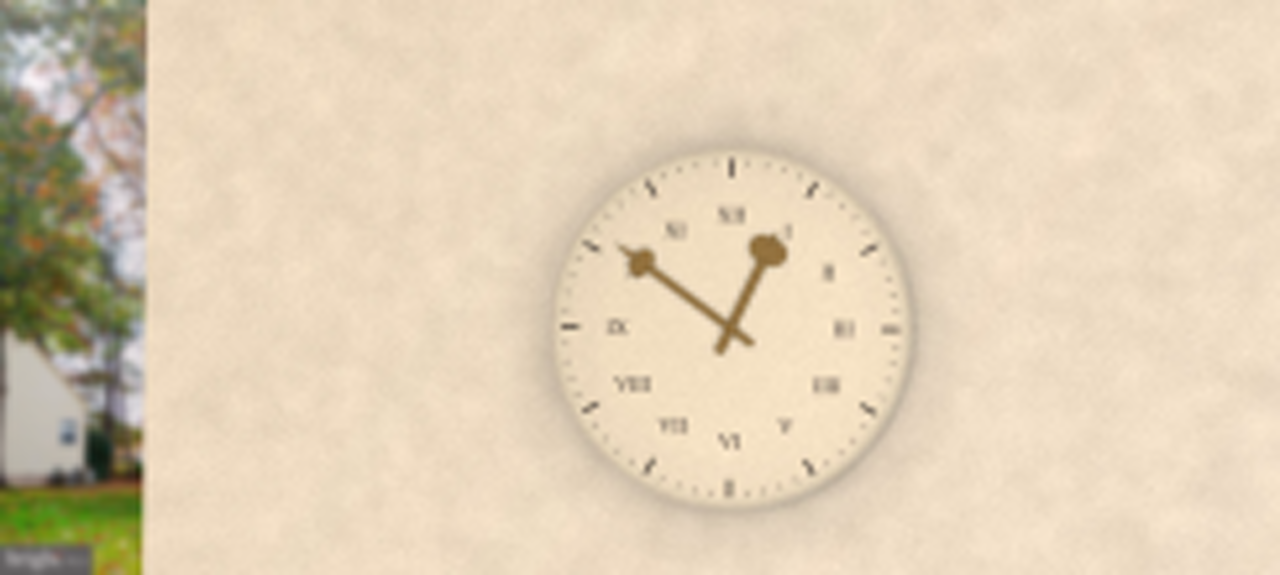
12:51
